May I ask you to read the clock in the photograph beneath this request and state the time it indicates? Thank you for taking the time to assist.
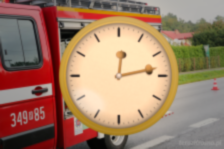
12:13
